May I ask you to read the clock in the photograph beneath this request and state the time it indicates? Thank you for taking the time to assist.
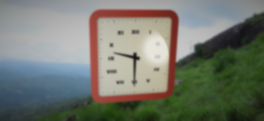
9:30
